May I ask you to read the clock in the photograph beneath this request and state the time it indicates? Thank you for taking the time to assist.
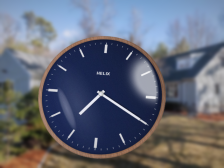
7:20
